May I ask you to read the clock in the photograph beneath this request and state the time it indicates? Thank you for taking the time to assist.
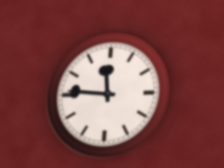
11:46
